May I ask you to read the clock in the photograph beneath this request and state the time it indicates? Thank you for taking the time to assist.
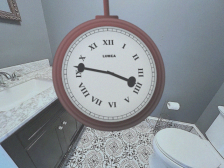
3:47
